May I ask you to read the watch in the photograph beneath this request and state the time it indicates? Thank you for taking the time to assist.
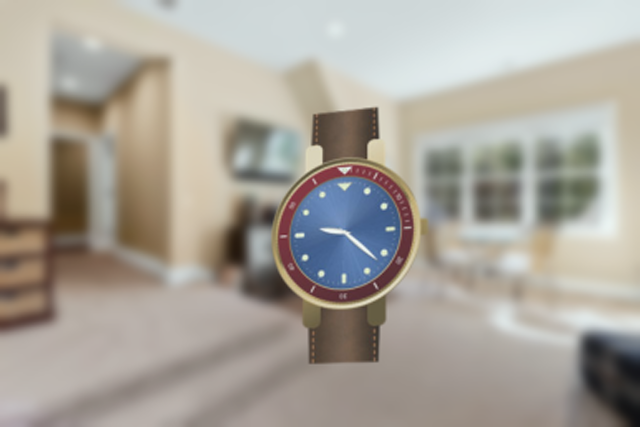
9:22
